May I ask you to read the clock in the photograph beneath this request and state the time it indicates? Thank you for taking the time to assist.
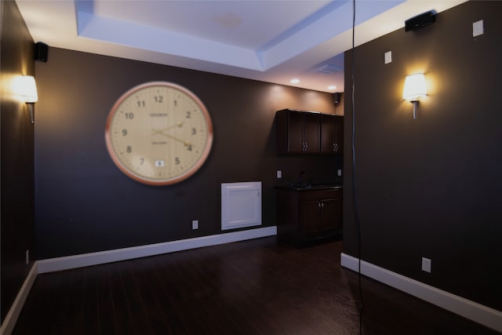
2:19
